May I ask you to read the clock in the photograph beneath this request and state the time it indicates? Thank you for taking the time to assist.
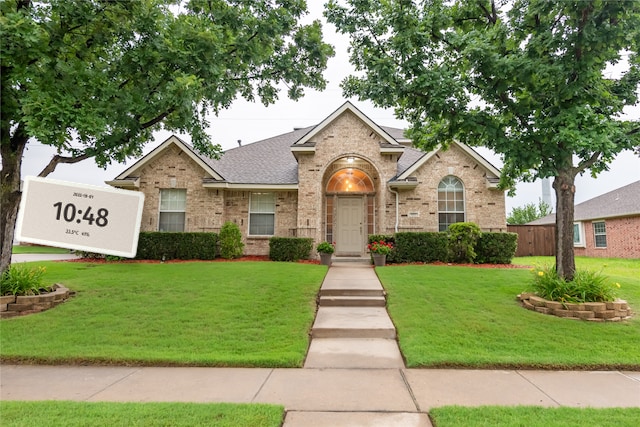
10:48
